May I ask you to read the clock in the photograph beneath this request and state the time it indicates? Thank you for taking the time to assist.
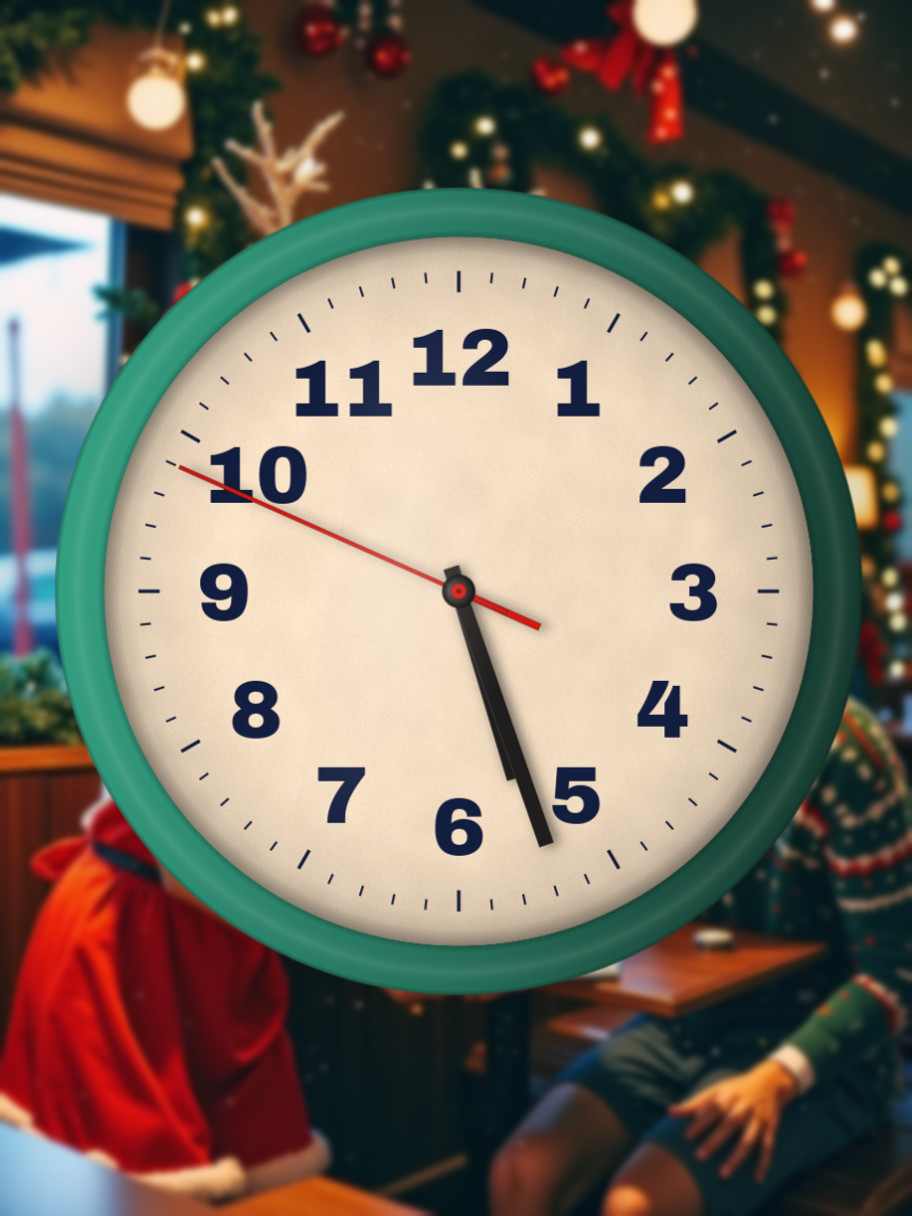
5:26:49
